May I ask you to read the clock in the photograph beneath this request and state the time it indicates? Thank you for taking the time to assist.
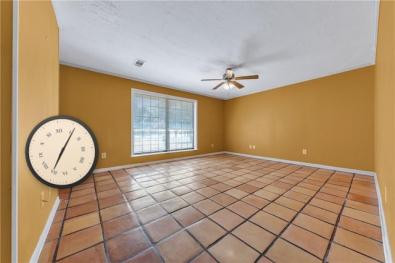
7:06
